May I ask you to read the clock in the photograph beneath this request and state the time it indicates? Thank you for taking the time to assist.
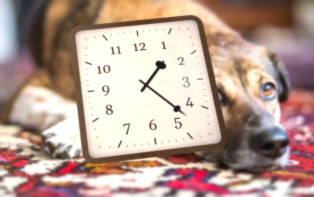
1:23
